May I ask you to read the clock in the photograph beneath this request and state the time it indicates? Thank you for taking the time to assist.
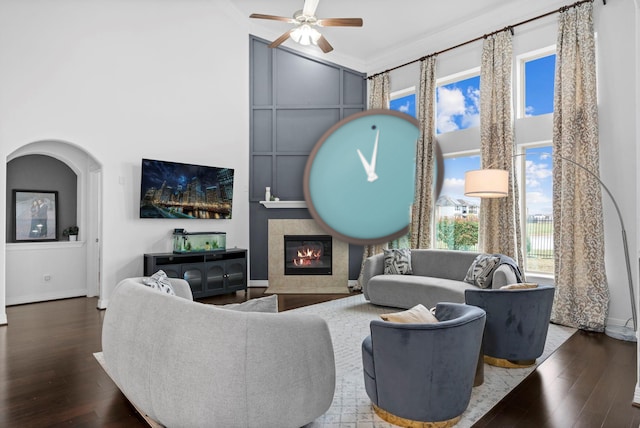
11:01
